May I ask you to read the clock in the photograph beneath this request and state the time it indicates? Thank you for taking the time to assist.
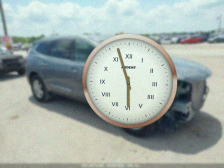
5:57
